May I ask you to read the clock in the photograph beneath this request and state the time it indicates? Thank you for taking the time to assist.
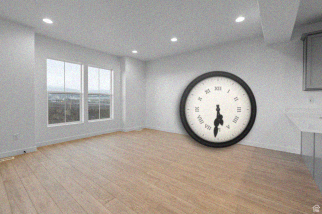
5:31
